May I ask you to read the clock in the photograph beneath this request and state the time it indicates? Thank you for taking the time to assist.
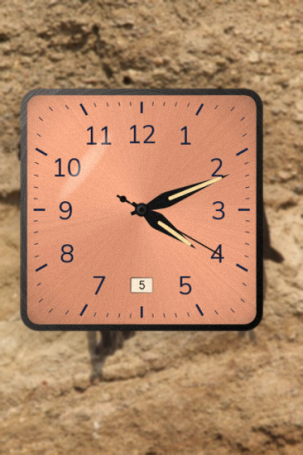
4:11:20
